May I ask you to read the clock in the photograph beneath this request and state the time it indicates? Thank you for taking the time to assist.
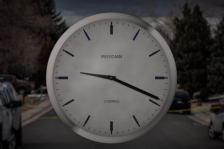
9:19
